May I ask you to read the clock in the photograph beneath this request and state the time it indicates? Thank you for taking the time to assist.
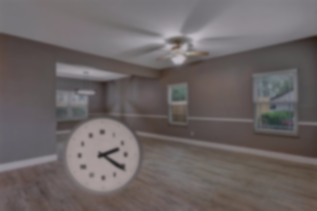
2:21
